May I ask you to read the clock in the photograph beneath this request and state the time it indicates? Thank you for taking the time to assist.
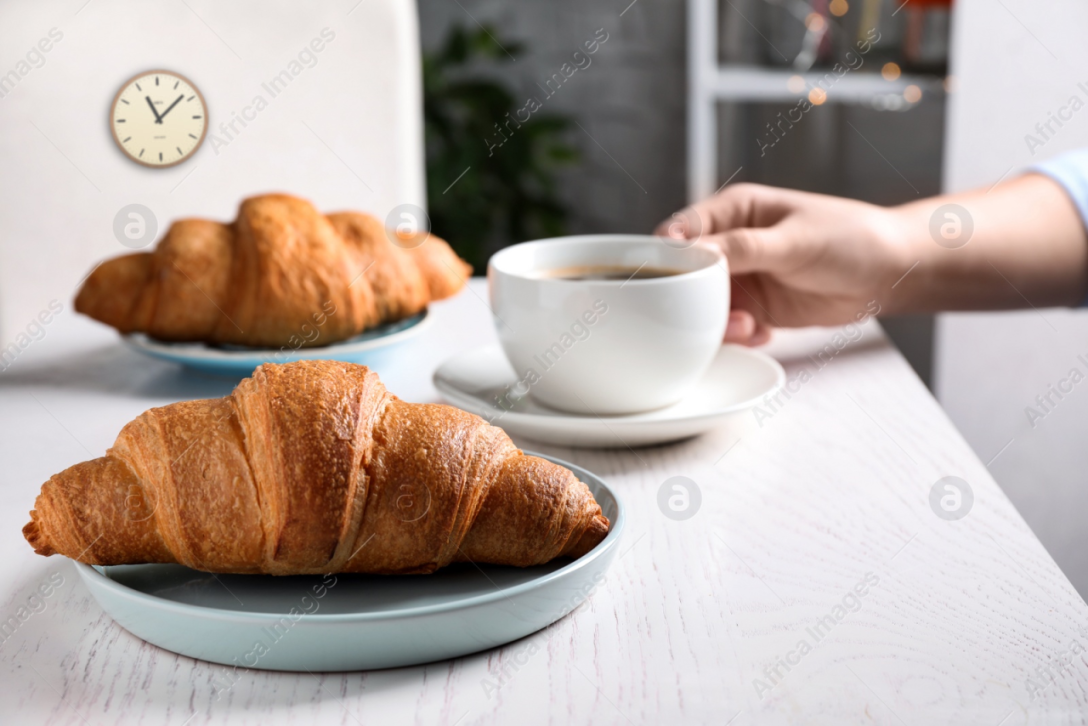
11:08
